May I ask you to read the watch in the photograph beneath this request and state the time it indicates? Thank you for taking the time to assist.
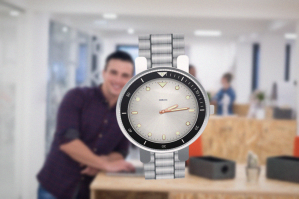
2:14
